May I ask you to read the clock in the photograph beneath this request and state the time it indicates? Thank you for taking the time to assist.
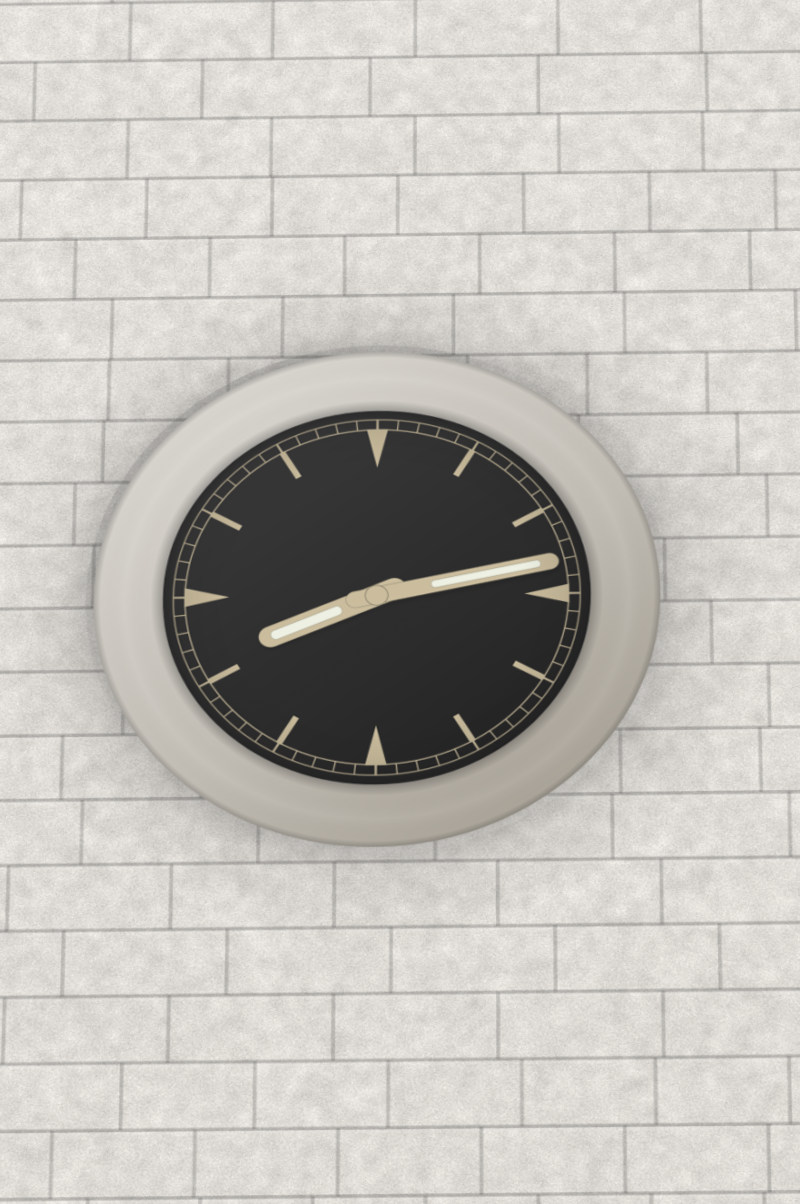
8:13
